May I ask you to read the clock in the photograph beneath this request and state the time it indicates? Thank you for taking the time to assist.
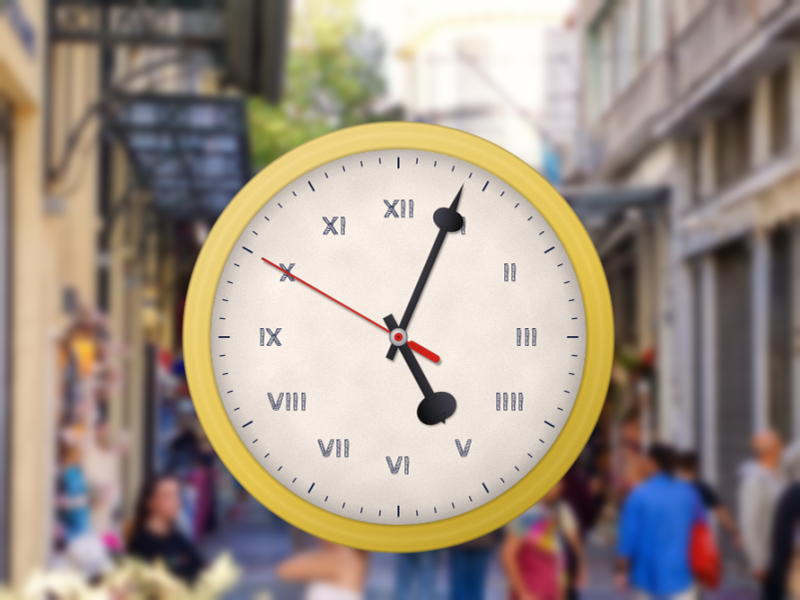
5:03:50
